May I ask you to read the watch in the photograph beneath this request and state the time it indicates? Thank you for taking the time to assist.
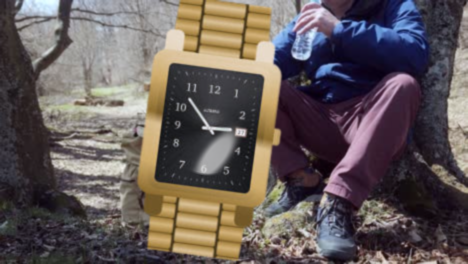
2:53
